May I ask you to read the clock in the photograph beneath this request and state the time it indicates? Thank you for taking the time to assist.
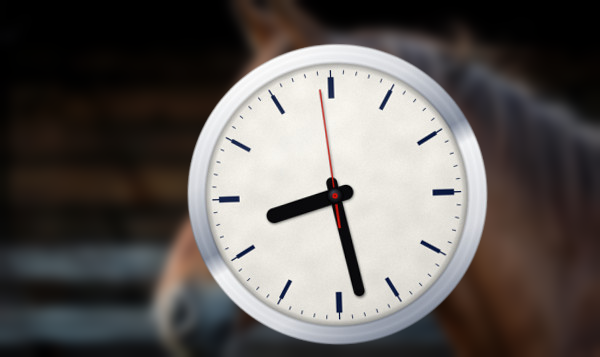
8:27:59
